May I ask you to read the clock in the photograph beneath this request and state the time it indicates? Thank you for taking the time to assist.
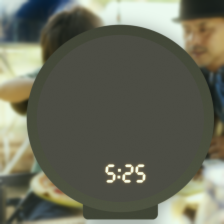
5:25
